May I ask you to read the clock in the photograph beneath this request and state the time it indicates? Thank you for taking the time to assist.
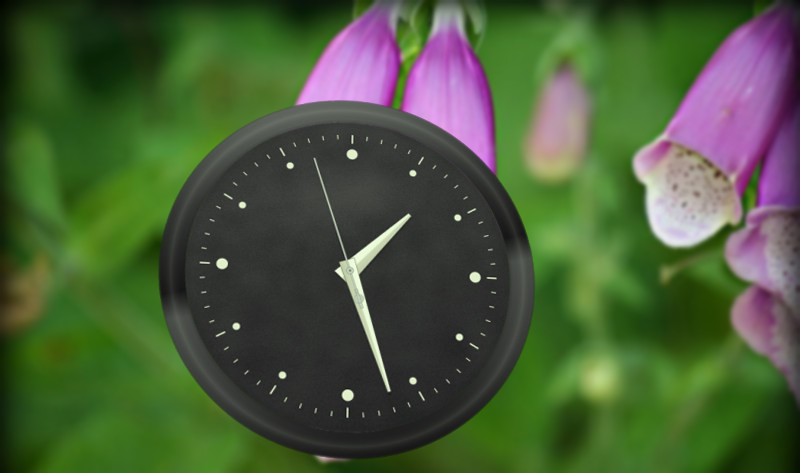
1:26:57
